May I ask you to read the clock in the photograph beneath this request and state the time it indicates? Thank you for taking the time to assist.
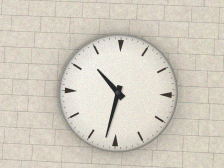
10:32
